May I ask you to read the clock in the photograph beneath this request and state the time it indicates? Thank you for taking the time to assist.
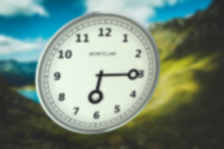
6:15
